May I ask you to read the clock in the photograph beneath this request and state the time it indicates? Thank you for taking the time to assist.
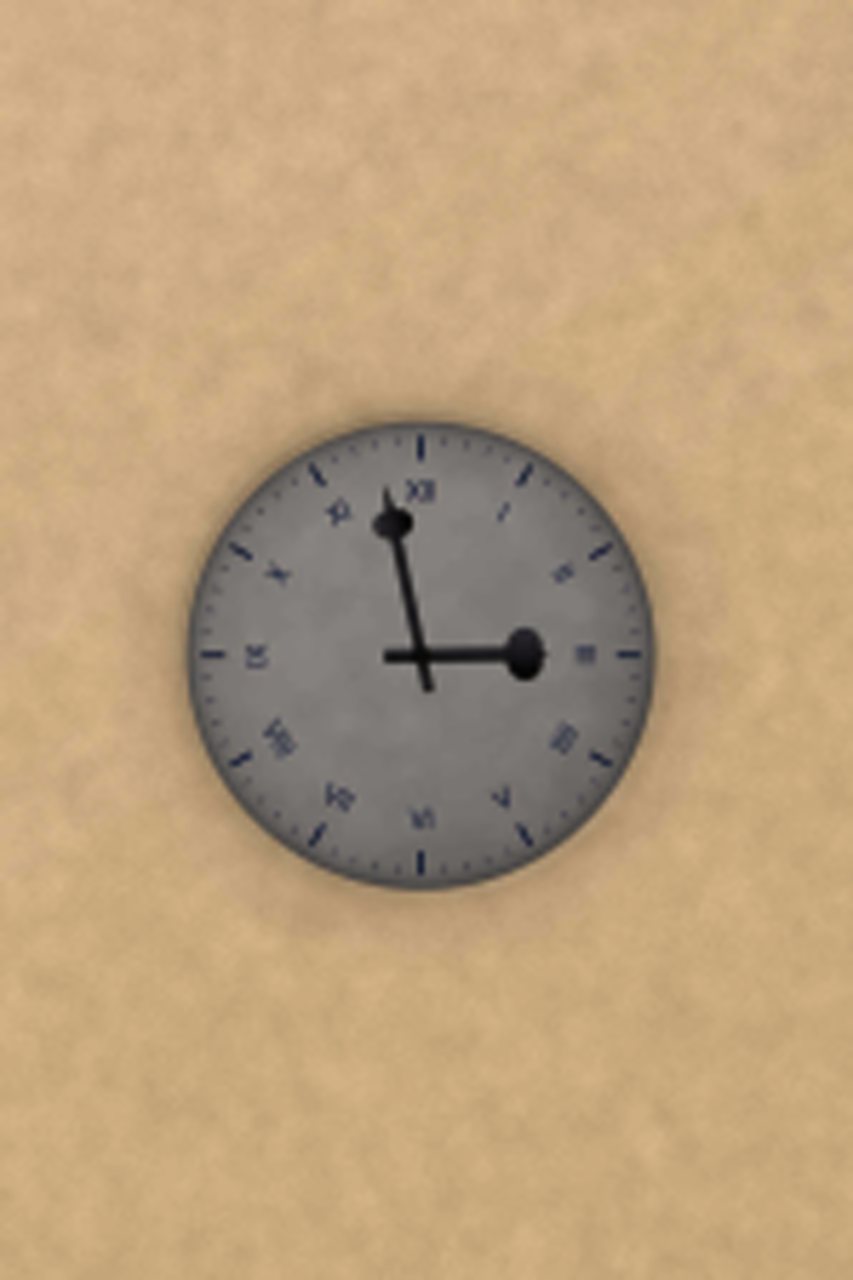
2:58
